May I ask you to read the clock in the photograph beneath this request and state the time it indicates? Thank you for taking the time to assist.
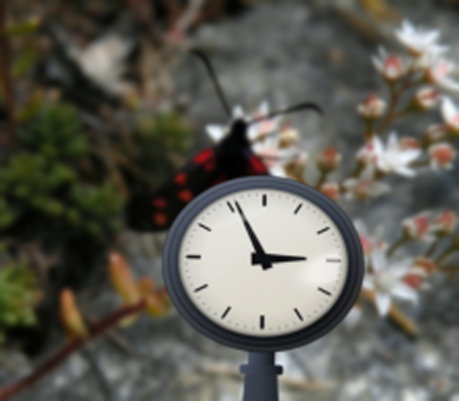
2:56
